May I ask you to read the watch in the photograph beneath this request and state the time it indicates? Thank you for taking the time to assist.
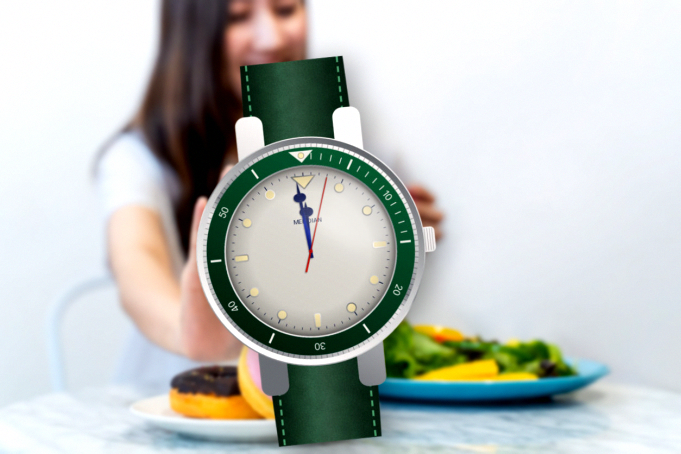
11:59:03
